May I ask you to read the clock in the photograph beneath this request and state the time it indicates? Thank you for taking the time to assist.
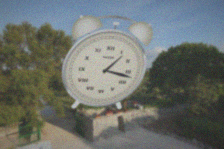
1:17
